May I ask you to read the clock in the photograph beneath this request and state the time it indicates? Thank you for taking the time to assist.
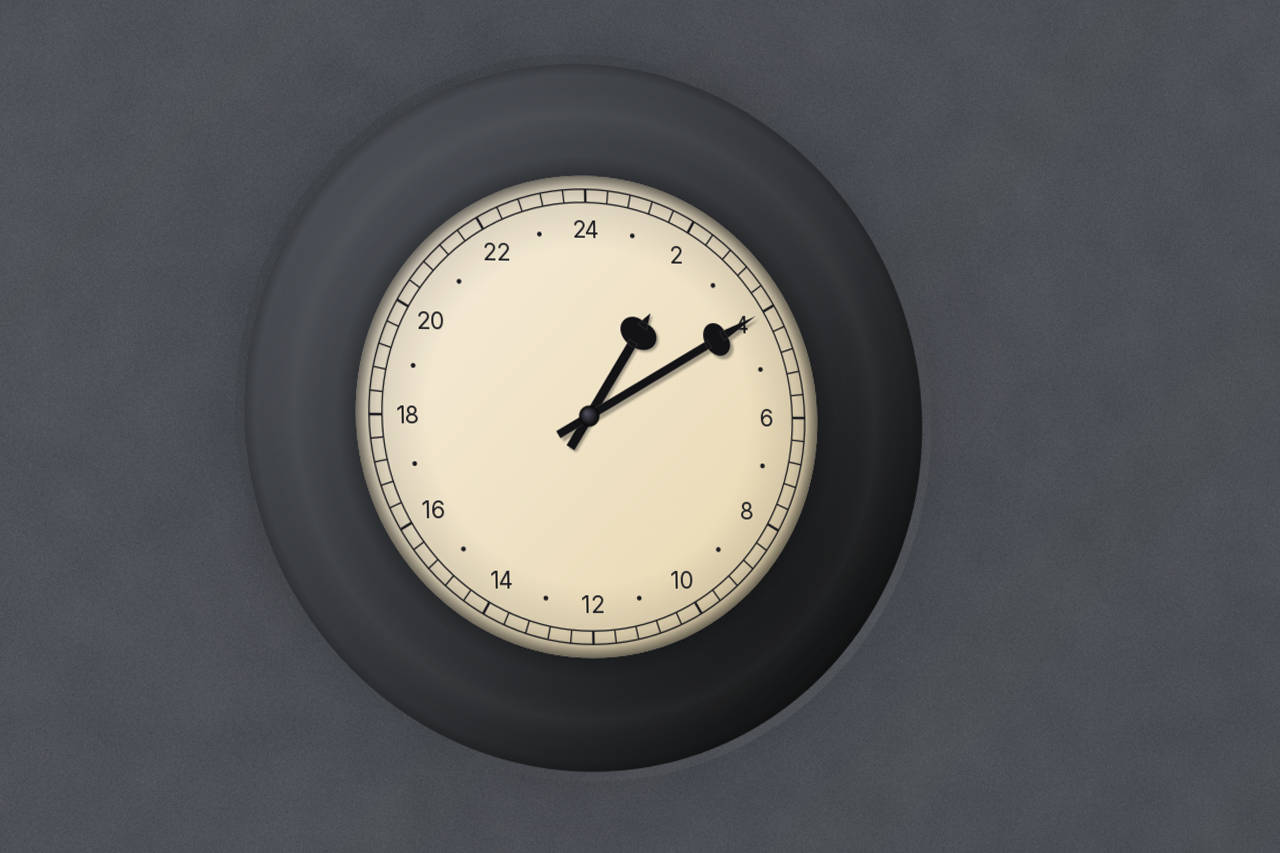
2:10
